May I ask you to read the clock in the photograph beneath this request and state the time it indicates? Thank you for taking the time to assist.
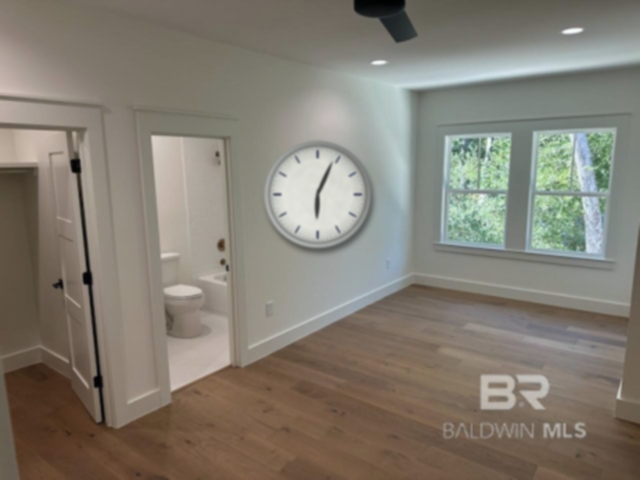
6:04
